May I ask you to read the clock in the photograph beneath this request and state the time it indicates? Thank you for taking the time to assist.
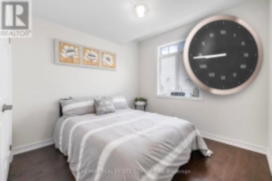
8:44
